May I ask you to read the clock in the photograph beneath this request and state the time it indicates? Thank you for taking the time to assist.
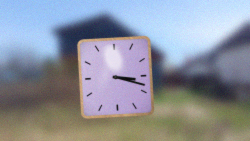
3:18
